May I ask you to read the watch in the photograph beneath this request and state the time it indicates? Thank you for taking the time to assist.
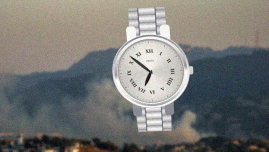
6:52
